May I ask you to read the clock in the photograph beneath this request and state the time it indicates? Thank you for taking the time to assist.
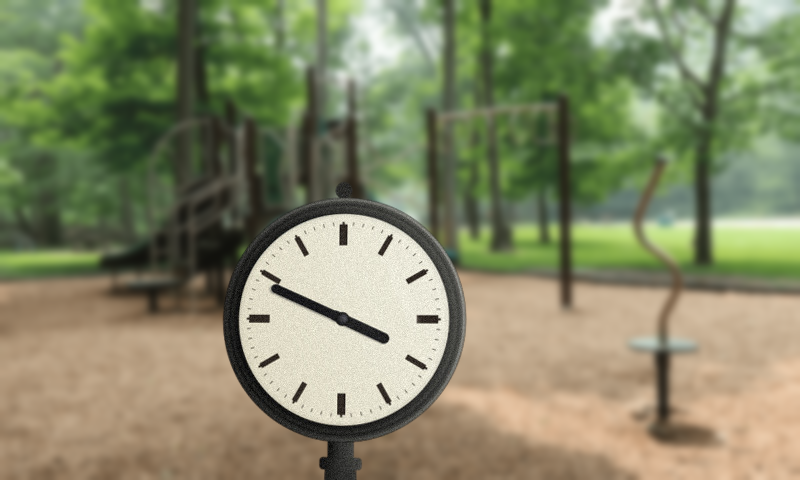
3:49
